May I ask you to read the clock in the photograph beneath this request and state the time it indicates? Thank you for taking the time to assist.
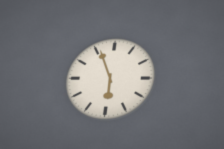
5:56
